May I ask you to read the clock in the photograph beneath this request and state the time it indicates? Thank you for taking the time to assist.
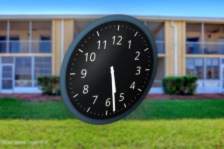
5:28
